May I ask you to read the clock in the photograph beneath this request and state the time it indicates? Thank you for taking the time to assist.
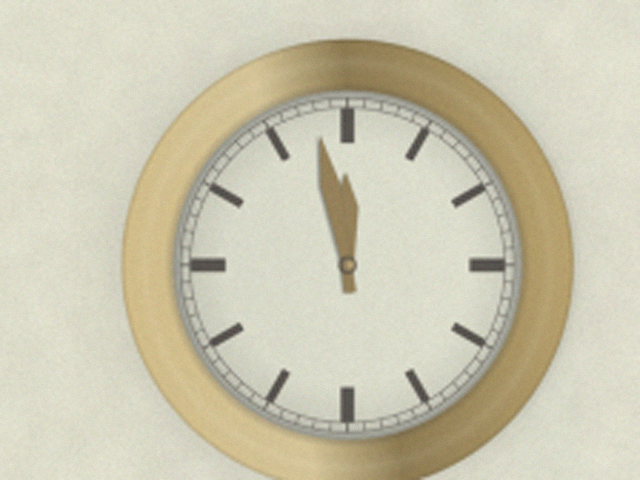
11:58
